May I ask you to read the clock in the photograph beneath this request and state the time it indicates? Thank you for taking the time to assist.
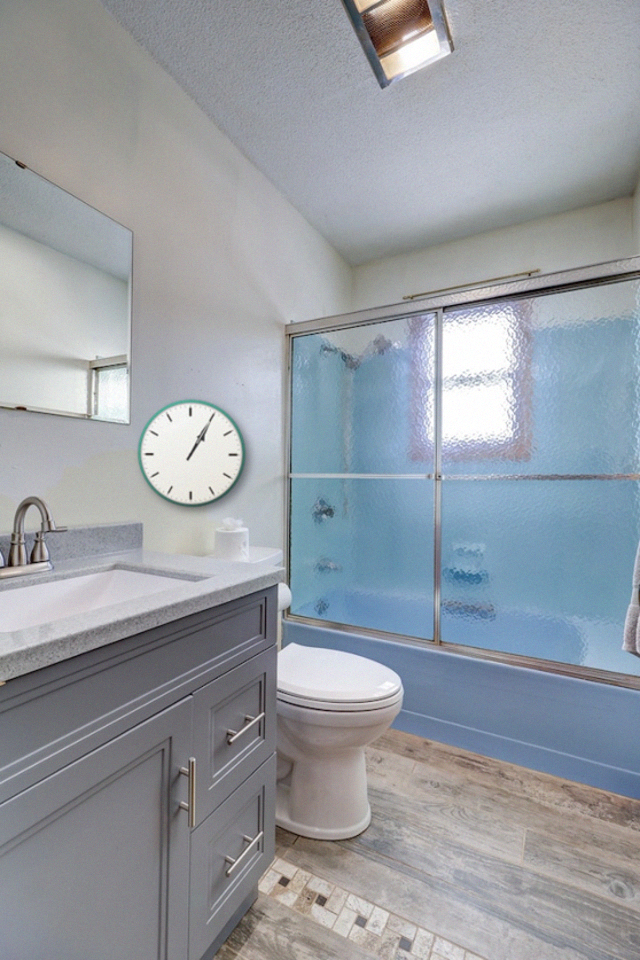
1:05
